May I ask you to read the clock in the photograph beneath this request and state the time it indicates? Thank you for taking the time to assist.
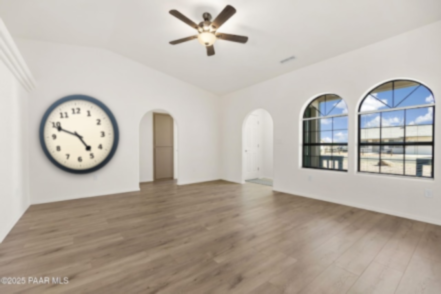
4:49
